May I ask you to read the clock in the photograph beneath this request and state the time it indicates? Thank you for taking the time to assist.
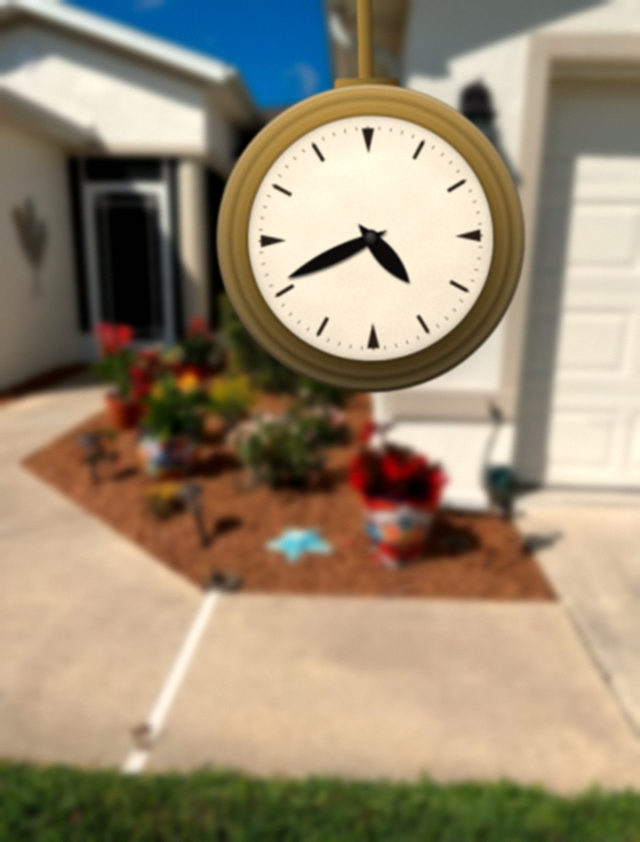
4:41
